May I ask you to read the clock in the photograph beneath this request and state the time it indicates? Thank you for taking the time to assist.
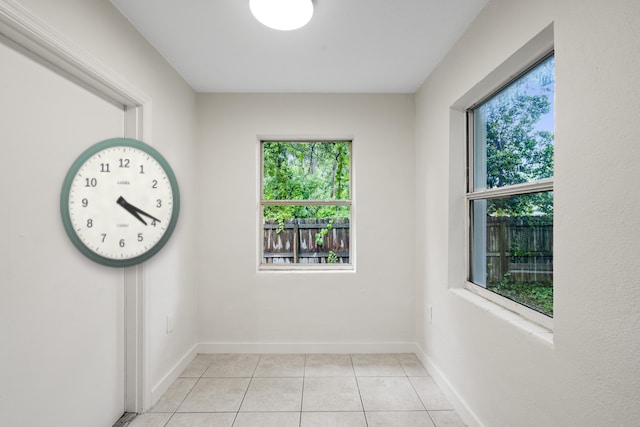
4:19
